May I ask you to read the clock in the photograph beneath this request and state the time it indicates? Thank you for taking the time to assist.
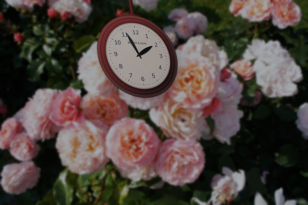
1:56
